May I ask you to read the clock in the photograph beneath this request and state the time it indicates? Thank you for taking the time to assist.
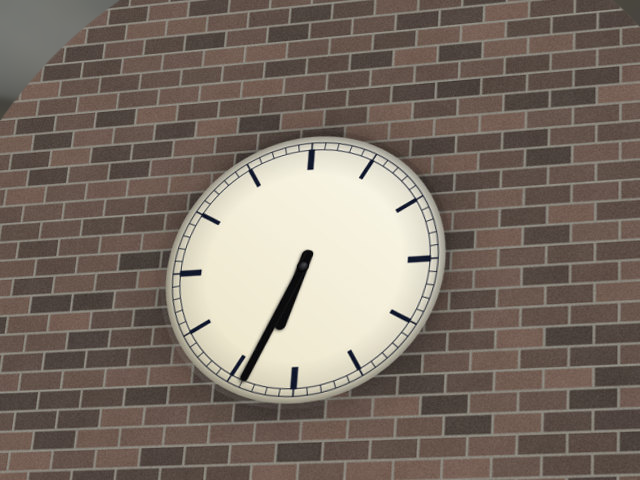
6:34
